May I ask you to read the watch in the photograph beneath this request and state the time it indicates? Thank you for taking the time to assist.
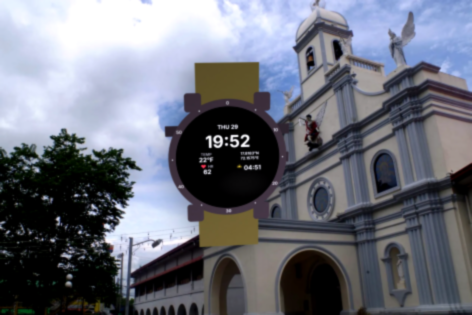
19:52
